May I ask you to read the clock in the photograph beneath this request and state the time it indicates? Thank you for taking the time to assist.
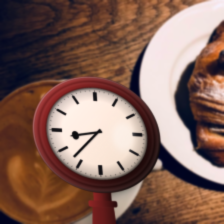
8:37
